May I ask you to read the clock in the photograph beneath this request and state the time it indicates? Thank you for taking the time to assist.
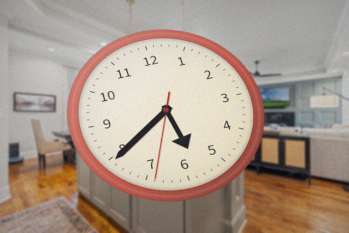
5:39:34
